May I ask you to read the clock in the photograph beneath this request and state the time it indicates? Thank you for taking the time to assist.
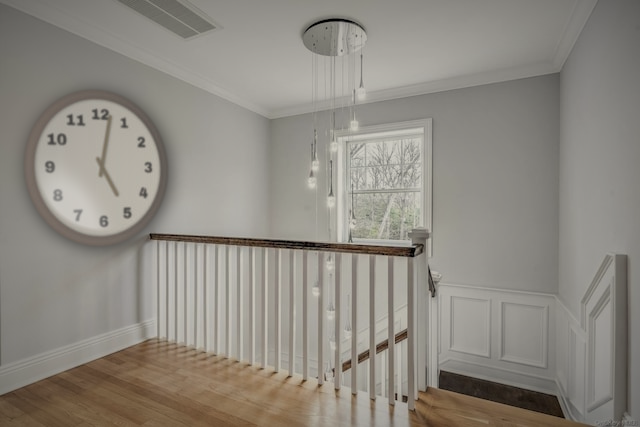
5:02
